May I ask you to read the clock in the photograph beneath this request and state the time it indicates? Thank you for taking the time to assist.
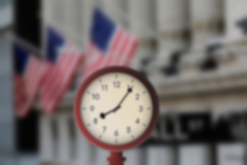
8:06
